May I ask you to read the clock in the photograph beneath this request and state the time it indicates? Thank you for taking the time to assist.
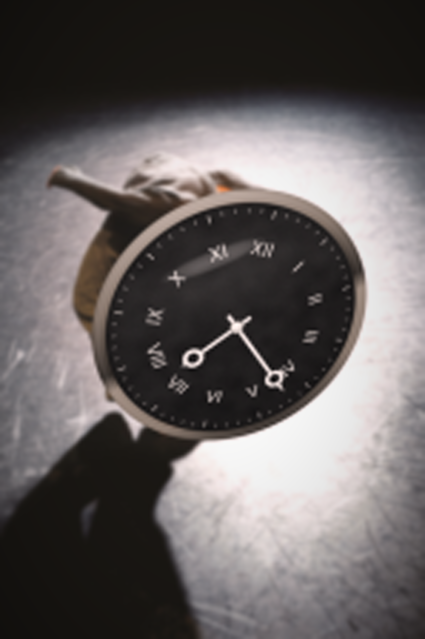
7:22
